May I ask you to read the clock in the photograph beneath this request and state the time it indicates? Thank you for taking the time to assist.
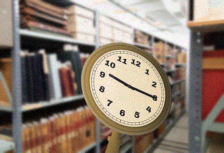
9:15
